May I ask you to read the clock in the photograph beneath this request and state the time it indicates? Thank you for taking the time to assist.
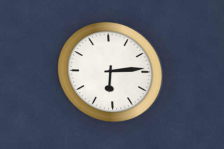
6:14
